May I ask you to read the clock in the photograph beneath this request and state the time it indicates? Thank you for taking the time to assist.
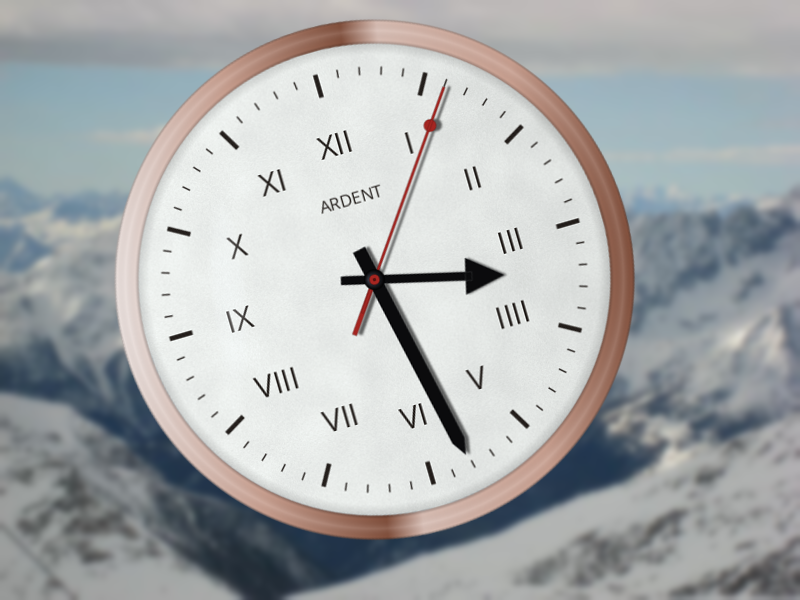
3:28:06
